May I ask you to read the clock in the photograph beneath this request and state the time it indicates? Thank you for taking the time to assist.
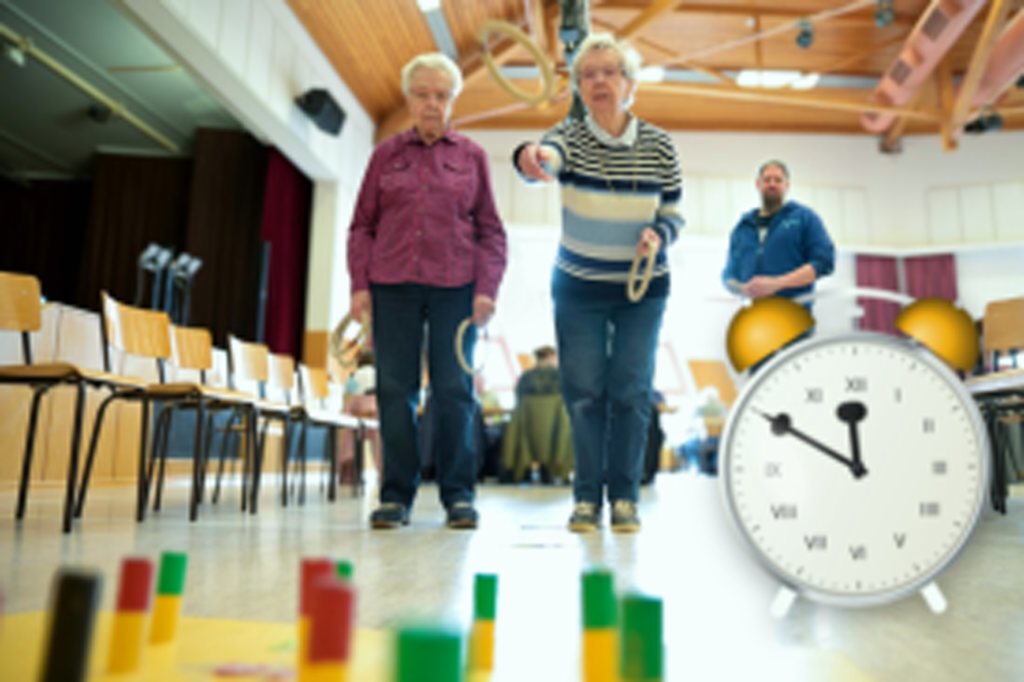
11:50
